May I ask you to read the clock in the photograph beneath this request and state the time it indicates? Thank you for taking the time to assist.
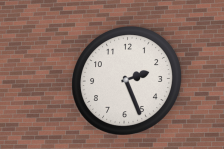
2:26
